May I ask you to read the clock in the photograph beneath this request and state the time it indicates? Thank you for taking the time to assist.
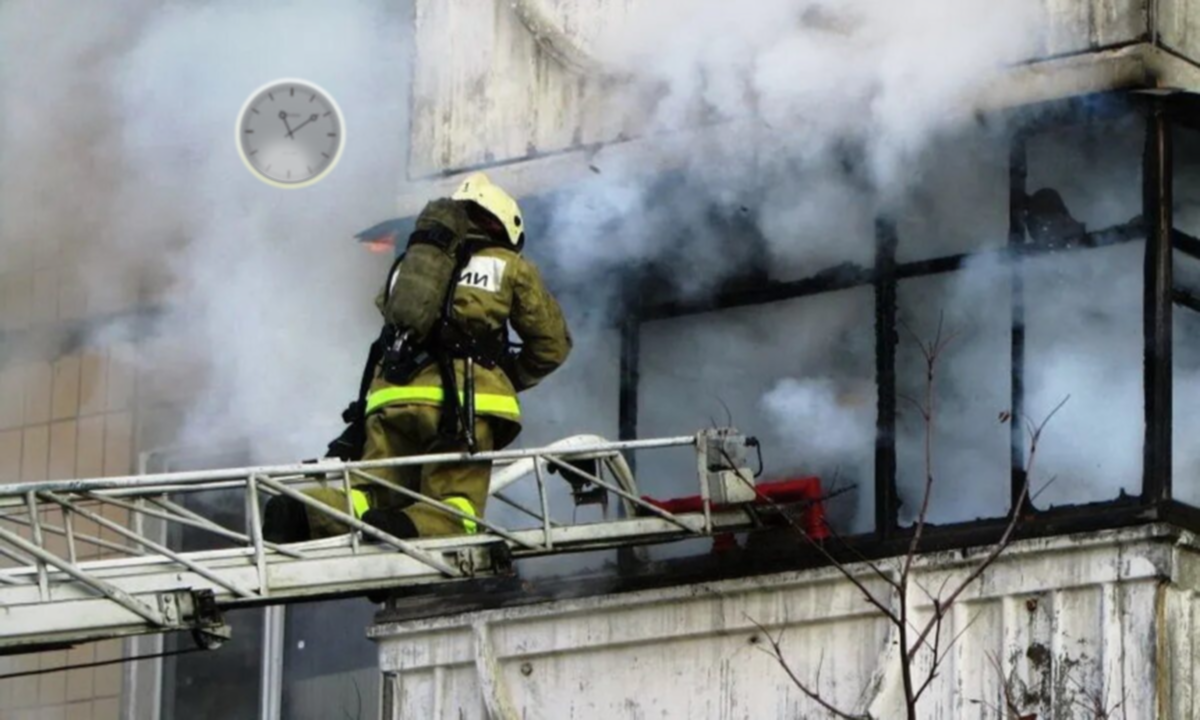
11:09
